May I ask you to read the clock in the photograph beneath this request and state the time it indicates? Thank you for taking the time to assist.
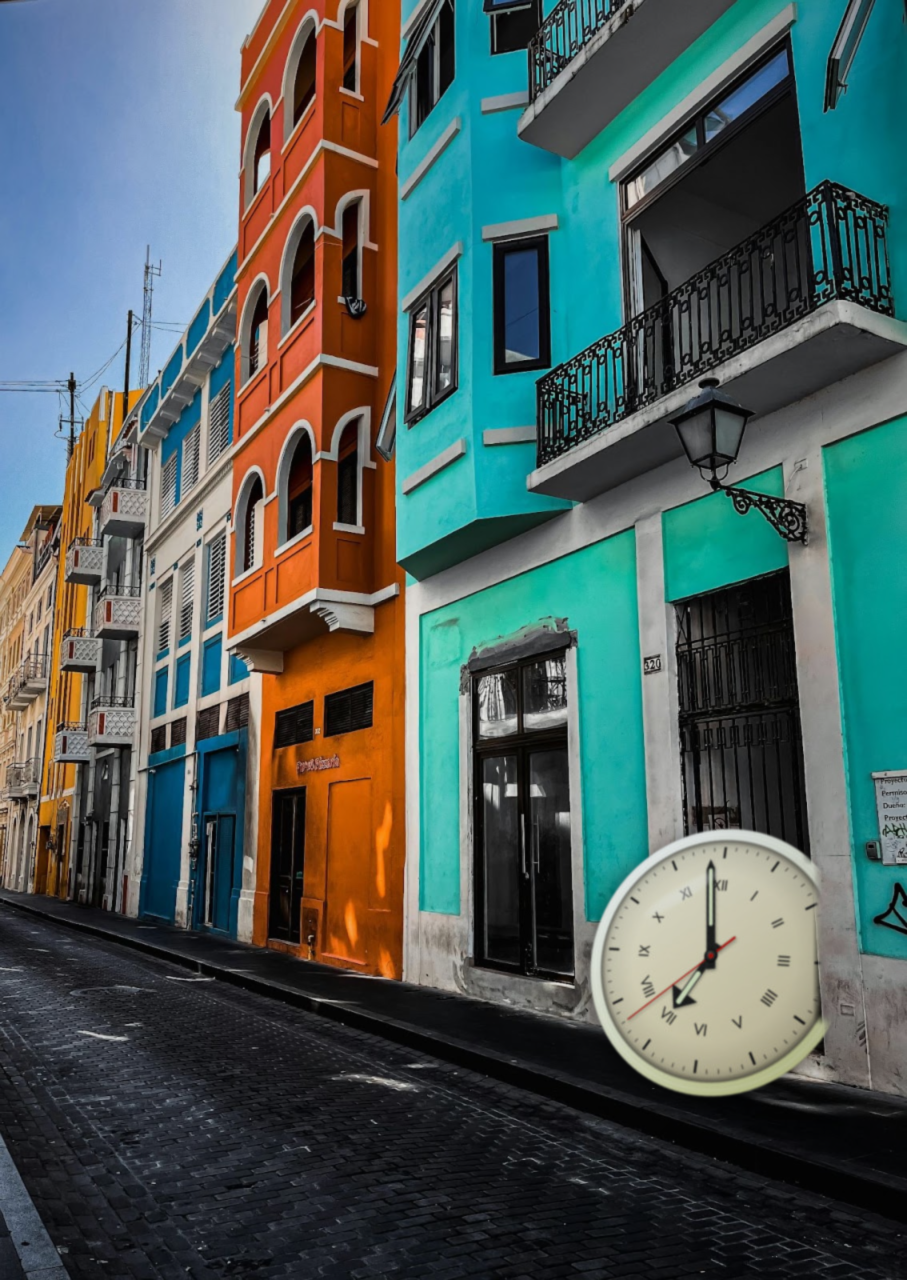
6:58:38
